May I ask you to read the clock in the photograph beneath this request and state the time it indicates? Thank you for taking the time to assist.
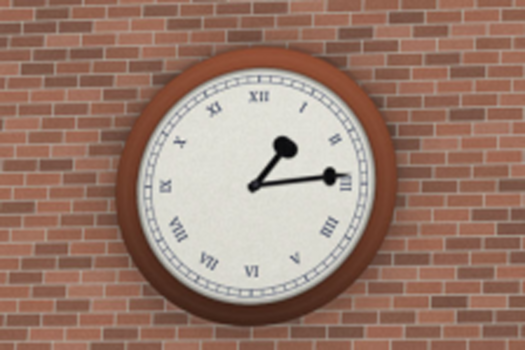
1:14
